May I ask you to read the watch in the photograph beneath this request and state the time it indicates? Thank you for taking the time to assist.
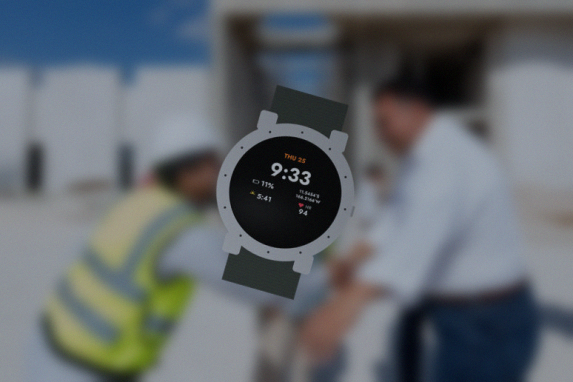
9:33
